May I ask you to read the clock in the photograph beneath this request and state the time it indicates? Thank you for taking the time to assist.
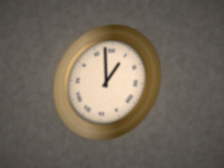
12:58
